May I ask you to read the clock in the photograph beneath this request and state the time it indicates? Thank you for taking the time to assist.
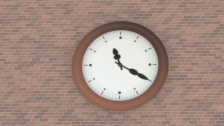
11:20
